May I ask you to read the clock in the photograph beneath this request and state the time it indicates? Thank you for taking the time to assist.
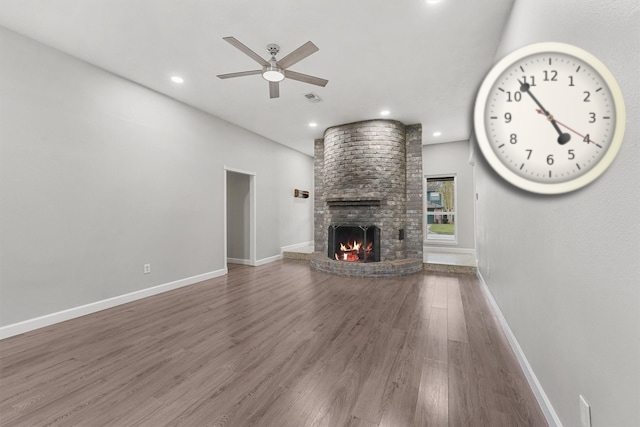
4:53:20
